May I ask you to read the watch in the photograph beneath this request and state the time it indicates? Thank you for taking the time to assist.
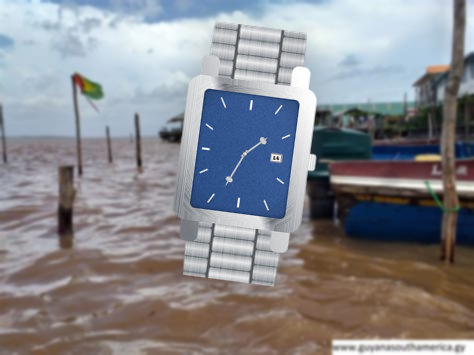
1:34
